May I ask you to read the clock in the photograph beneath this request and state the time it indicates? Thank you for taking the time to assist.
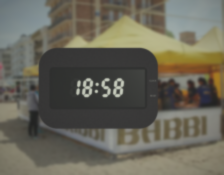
18:58
